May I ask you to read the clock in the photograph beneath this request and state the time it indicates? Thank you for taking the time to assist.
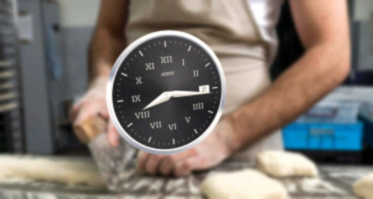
8:16
